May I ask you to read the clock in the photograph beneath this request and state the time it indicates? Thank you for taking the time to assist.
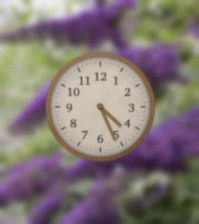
4:26
